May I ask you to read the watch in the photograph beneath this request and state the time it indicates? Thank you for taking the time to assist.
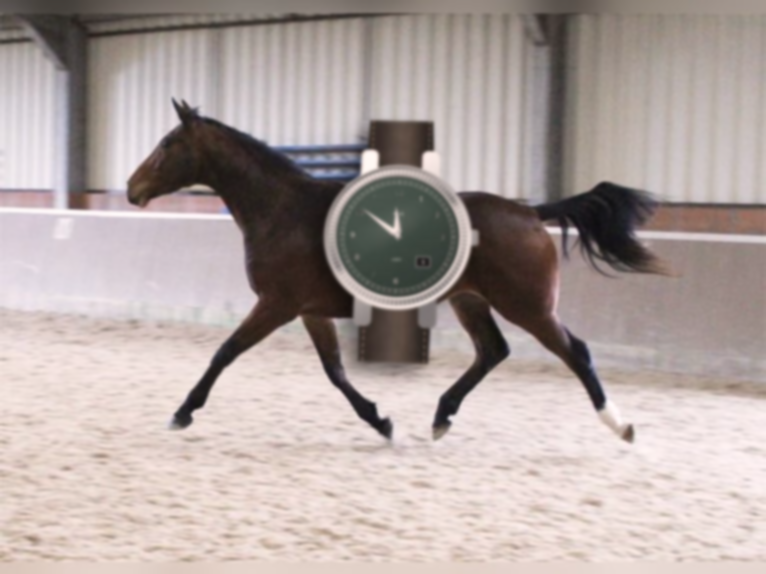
11:51
